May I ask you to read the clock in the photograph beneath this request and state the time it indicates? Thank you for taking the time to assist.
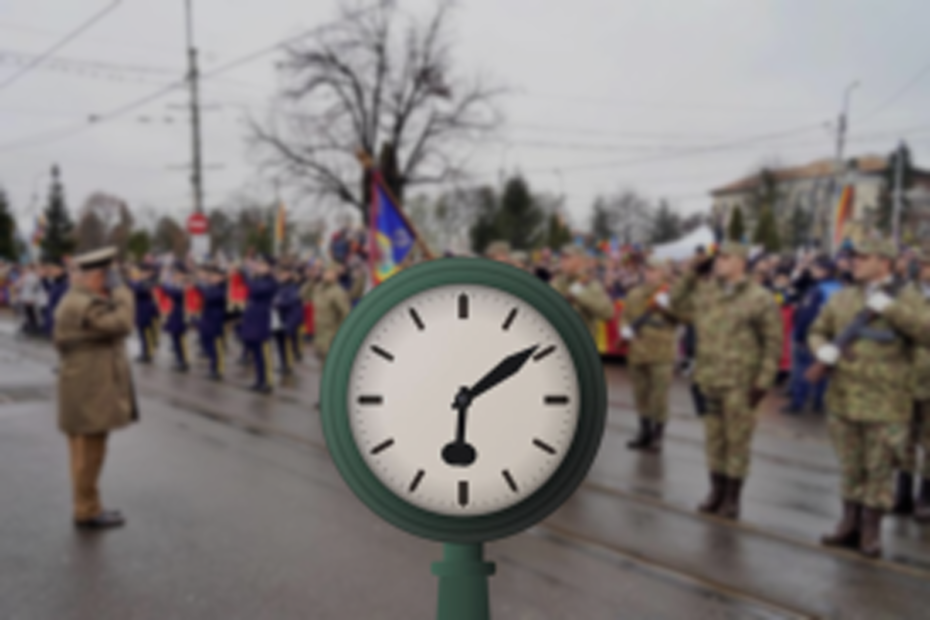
6:09
